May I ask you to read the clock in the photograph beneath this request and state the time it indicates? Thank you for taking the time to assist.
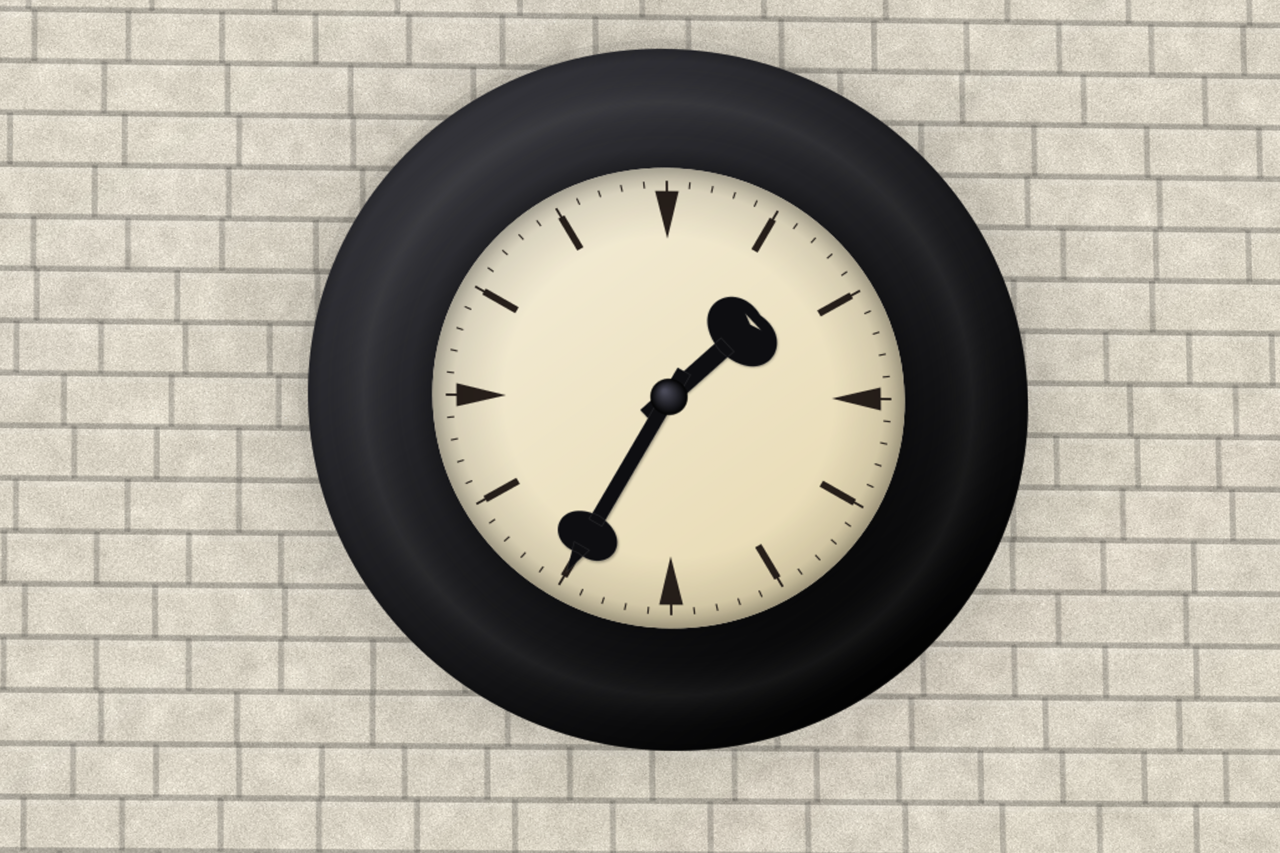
1:35
